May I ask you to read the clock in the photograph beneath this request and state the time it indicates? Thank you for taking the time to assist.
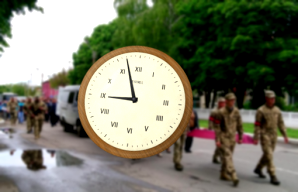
8:57
